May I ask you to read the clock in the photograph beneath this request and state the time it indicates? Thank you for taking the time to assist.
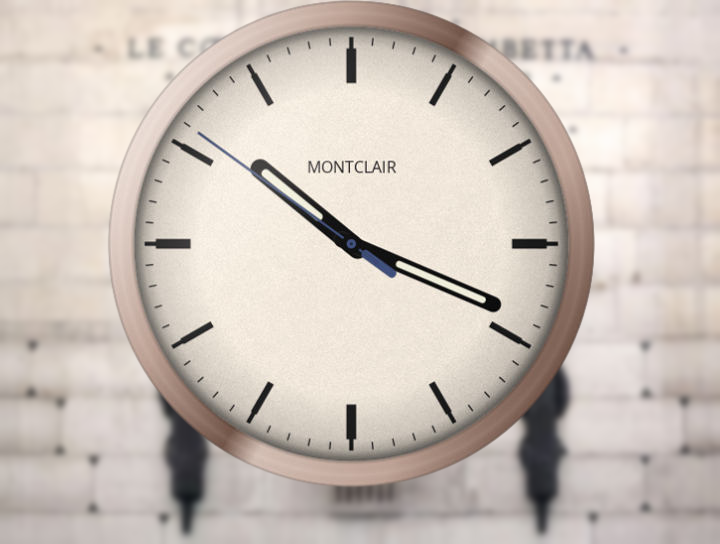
10:18:51
